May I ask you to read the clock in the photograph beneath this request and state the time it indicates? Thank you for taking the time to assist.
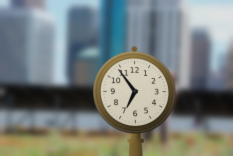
6:54
